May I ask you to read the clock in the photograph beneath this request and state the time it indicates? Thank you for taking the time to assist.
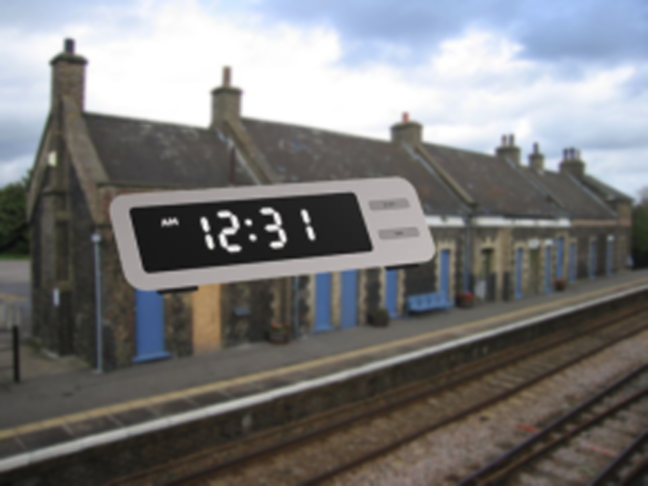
12:31
